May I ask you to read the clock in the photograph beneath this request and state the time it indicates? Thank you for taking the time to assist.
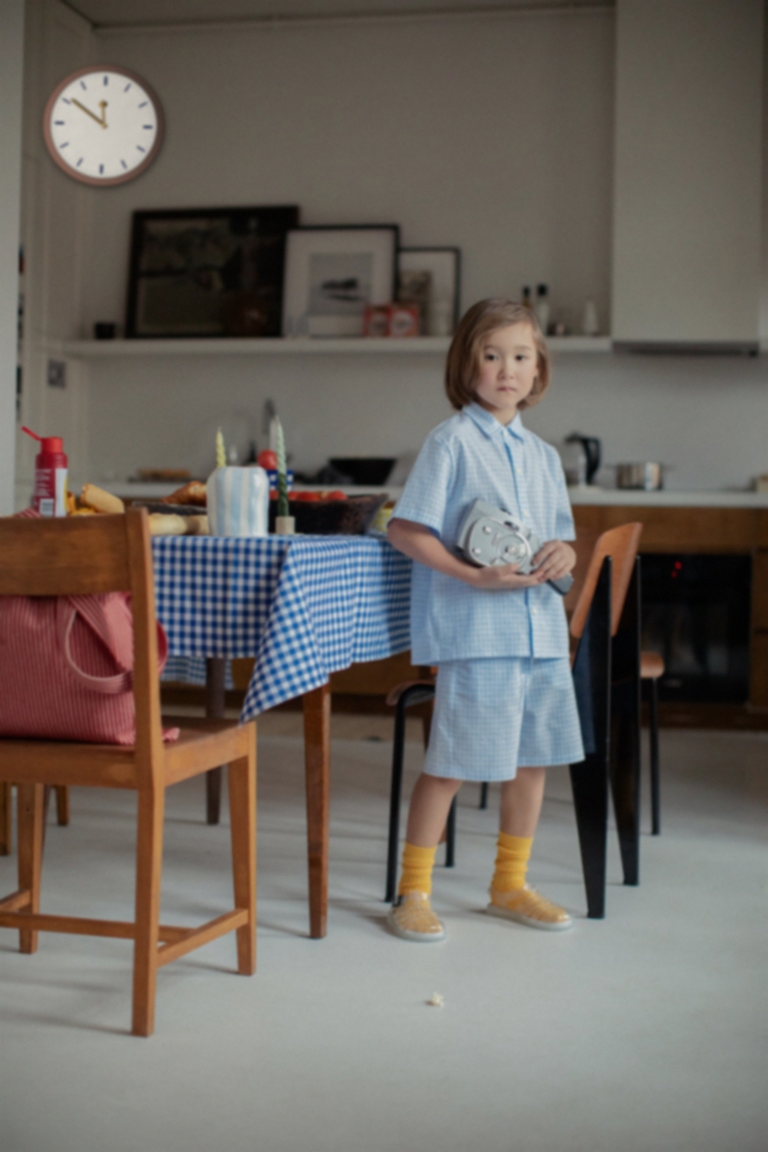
11:51
